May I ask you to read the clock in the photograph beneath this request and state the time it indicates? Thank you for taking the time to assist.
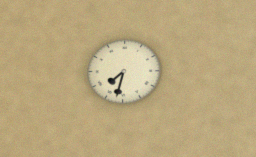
7:32
